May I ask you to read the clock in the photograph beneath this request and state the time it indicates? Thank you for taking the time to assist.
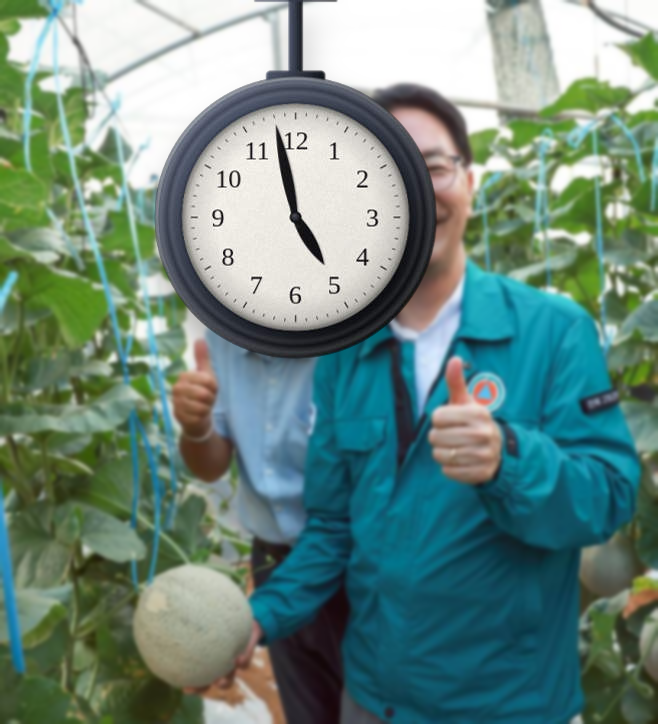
4:58
